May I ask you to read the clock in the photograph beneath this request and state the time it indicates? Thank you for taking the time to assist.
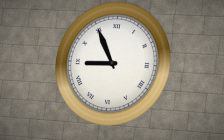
8:55
